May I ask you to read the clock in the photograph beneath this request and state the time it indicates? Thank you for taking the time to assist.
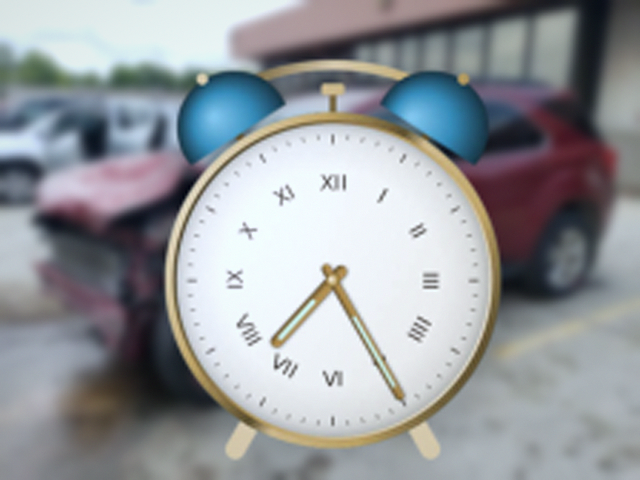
7:25
